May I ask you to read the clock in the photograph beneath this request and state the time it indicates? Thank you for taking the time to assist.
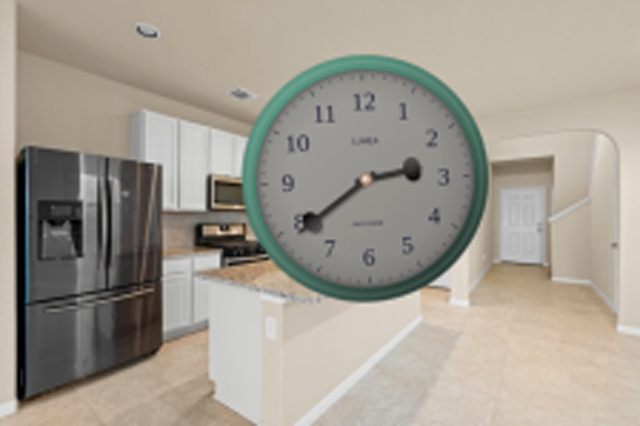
2:39
